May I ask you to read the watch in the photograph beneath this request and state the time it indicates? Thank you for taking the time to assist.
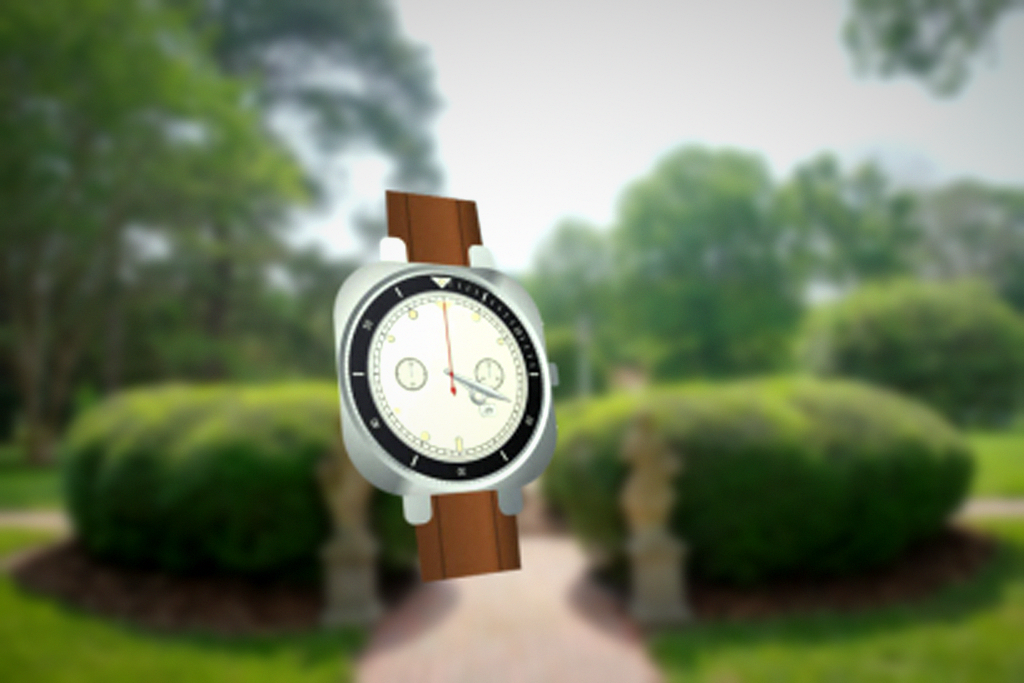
4:19
